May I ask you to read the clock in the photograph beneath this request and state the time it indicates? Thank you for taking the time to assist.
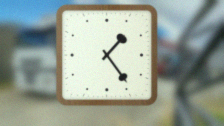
1:24
